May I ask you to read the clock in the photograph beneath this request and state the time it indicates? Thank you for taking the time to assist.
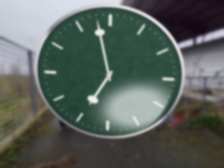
6:58
